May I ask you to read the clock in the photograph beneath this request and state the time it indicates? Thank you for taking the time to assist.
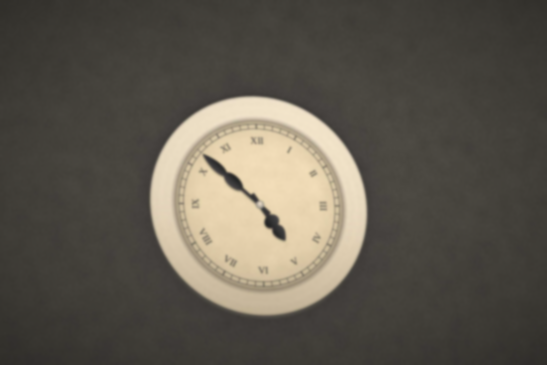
4:52
